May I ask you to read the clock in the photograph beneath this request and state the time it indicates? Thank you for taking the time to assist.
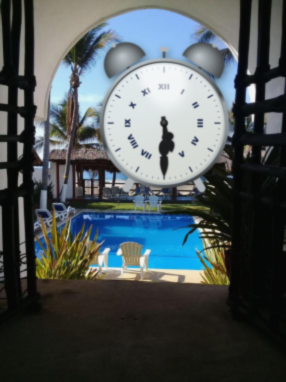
5:30
